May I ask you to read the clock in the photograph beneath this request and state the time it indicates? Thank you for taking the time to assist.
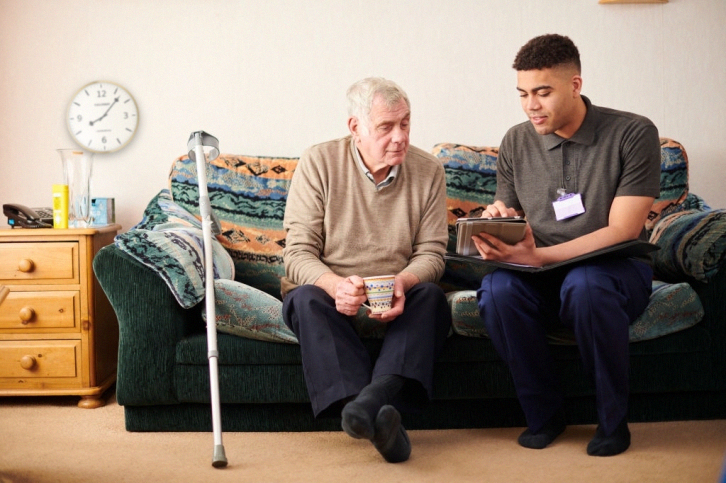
8:07
